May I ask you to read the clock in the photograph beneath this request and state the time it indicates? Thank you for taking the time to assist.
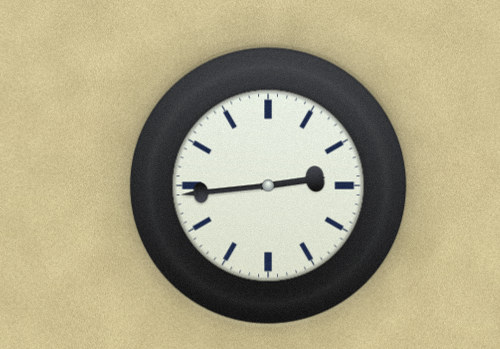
2:44
